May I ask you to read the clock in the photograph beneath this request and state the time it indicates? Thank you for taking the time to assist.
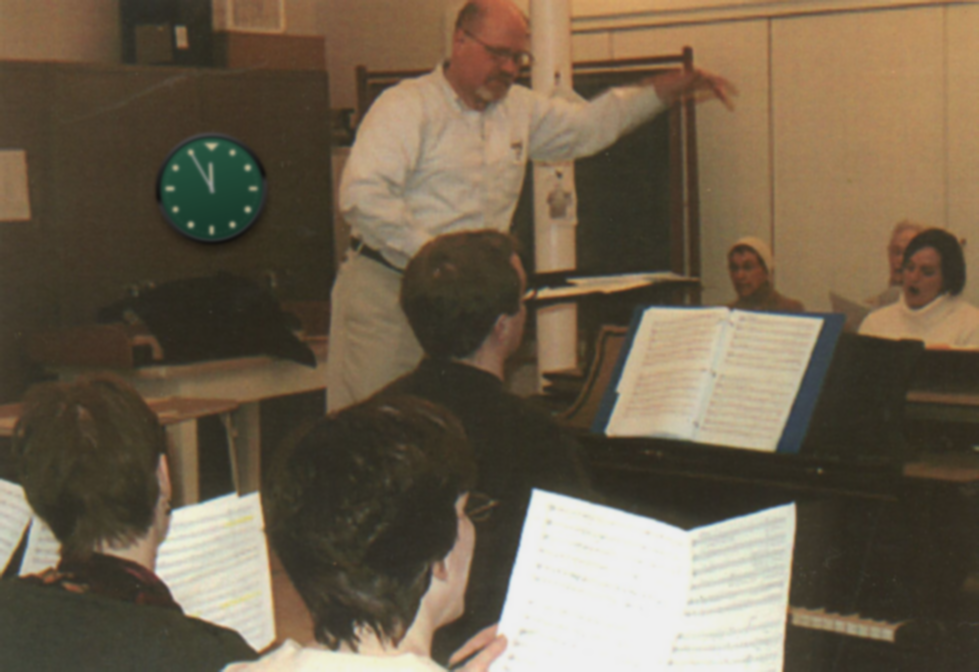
11:55
